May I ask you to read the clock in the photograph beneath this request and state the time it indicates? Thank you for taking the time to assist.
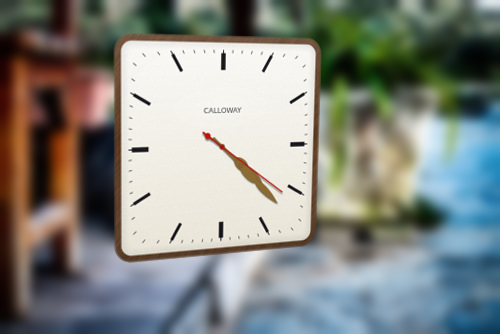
4:22:21
